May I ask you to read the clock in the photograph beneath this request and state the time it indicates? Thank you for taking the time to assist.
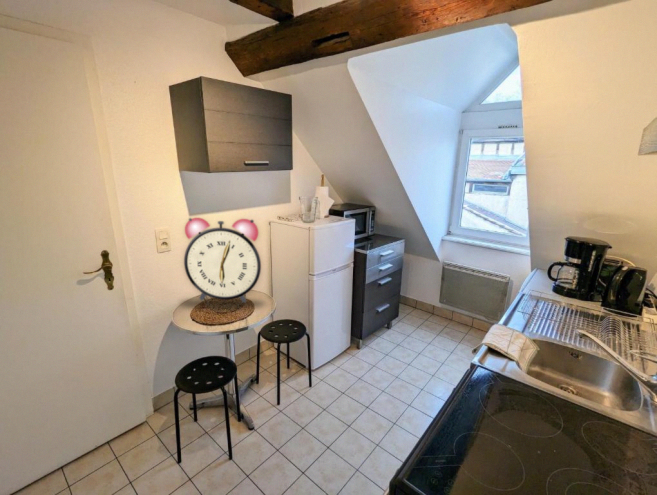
6:03
